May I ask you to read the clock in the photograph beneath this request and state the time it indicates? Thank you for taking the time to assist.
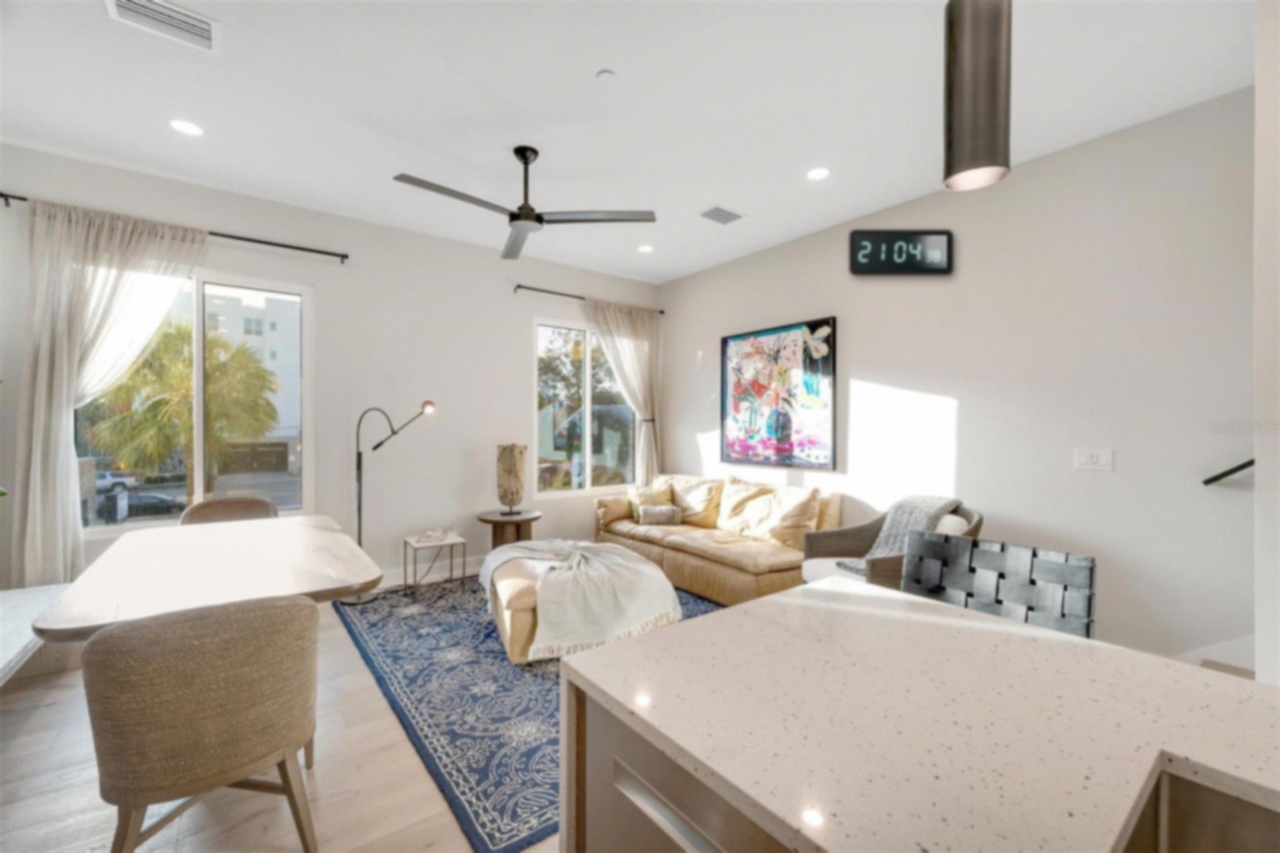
21:04
